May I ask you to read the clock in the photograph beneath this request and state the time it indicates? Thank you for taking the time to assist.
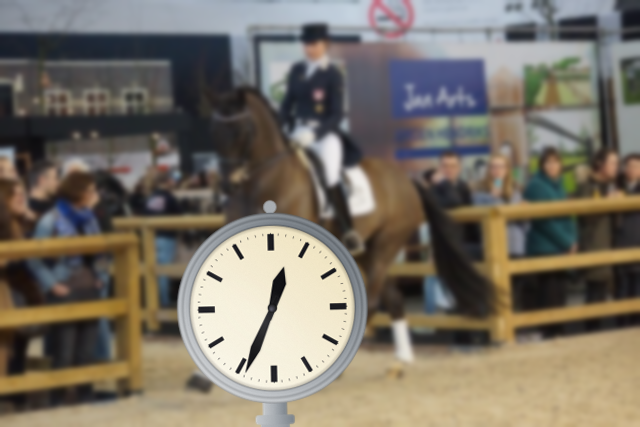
12:34
